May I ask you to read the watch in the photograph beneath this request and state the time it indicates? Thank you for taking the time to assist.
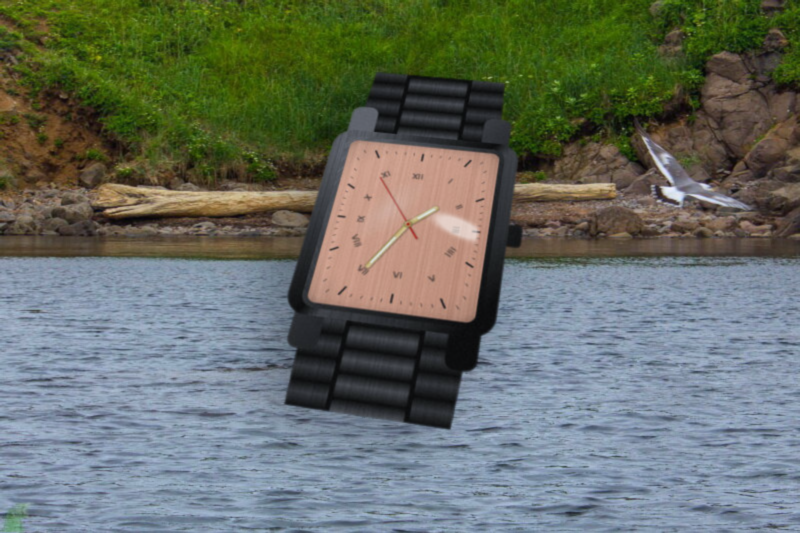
1:34:54
